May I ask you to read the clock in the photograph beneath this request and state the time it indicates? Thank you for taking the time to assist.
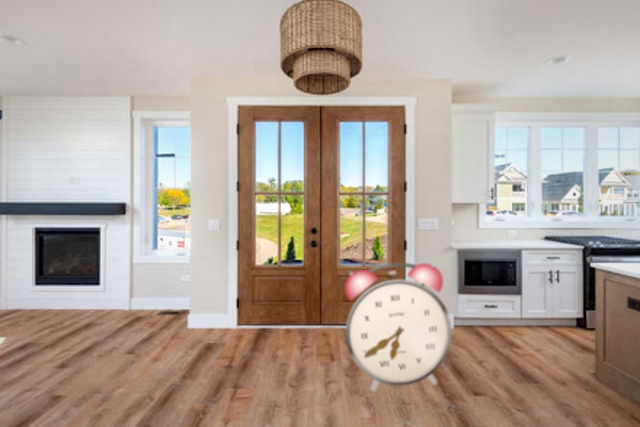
6:40
